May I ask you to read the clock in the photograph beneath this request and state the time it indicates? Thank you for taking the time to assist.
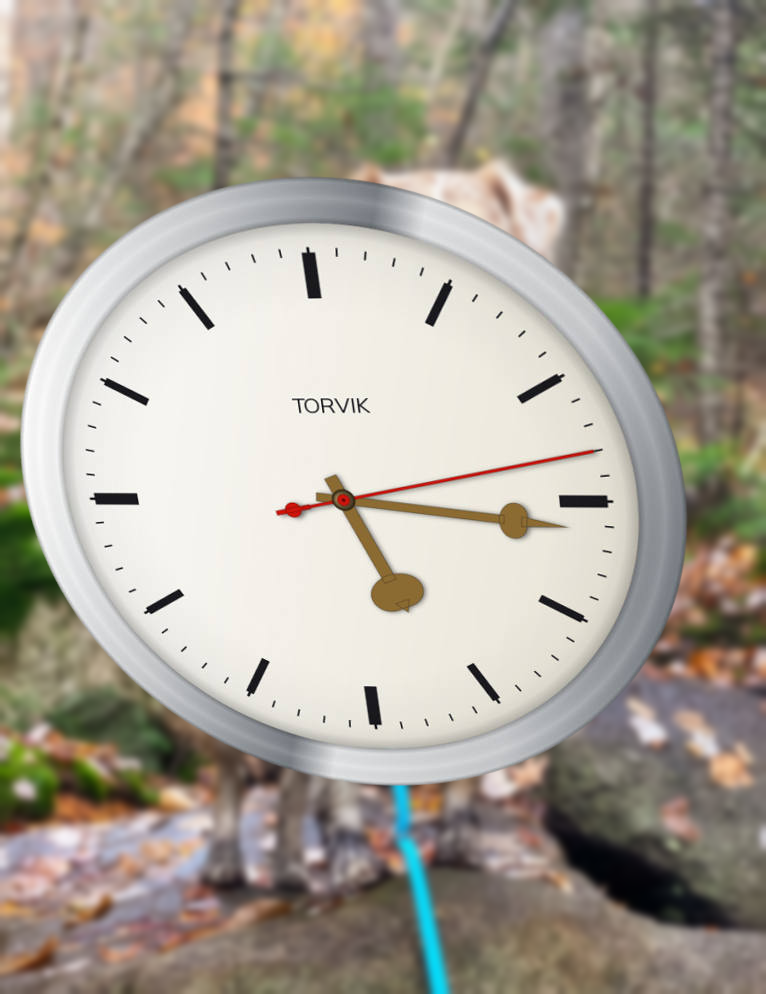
5:16:13
